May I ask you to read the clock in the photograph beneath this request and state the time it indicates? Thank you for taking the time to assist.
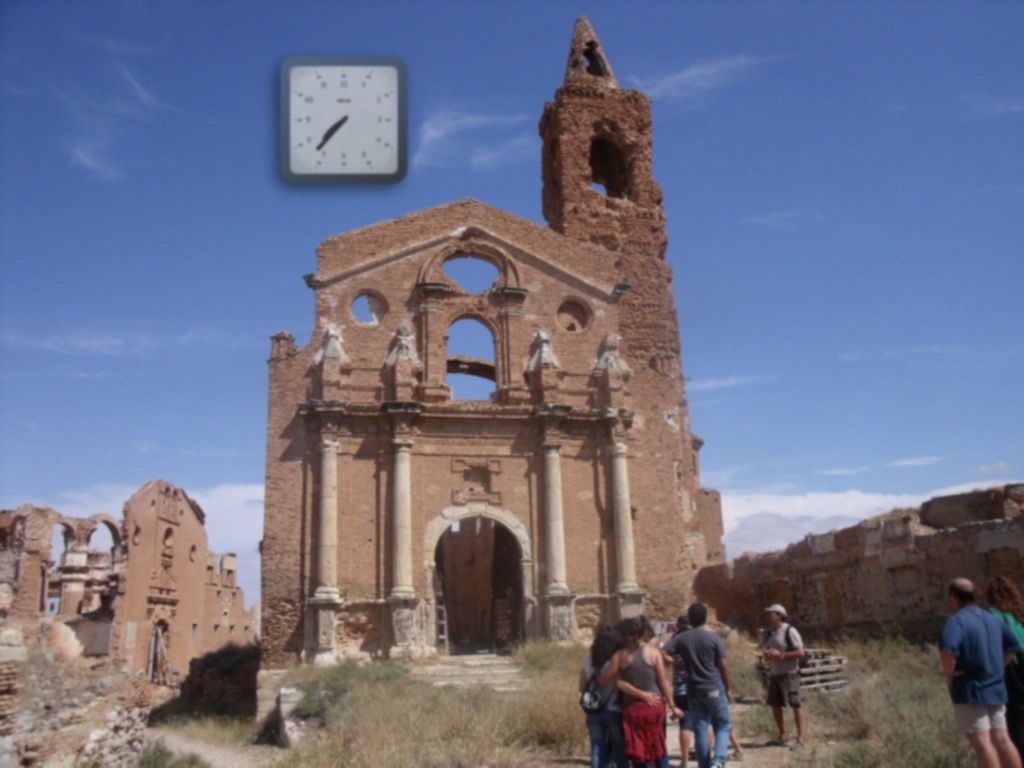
7:37
